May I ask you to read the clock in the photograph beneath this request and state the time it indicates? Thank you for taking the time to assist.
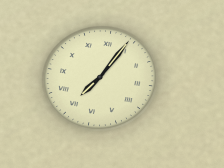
7:04
